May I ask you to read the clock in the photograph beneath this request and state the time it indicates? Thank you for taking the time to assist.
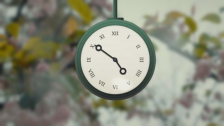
4:51
